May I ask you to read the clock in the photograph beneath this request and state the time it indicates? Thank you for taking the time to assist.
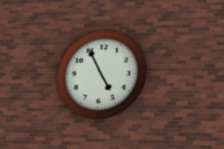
4:55
